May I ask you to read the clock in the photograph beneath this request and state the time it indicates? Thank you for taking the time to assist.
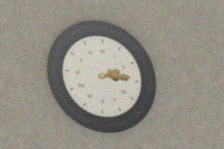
2:14
